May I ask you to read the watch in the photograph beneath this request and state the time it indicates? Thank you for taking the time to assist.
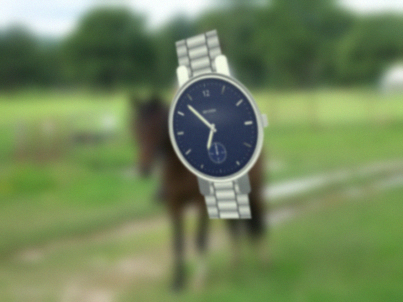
6:53
